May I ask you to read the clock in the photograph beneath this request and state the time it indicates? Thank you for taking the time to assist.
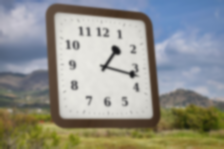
1:17
